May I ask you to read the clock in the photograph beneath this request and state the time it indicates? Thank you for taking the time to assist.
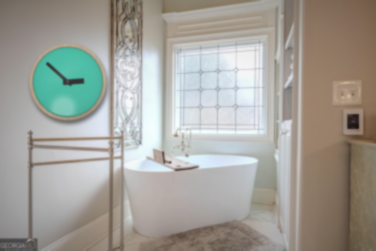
2:52
